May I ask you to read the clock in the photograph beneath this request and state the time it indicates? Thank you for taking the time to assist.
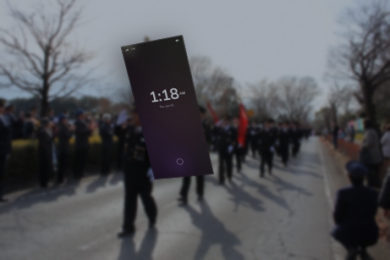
1:18
